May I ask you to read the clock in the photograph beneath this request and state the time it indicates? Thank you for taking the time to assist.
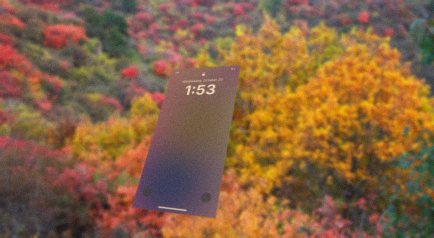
1:53
